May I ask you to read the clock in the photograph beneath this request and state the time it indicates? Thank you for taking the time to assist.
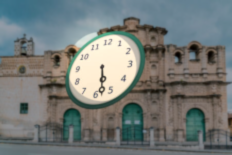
5:28
